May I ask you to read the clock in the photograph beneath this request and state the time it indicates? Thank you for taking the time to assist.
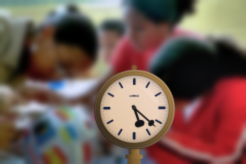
5:22
